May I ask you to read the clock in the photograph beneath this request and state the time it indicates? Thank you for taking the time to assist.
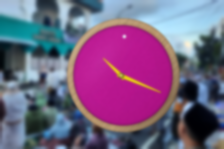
10:18
